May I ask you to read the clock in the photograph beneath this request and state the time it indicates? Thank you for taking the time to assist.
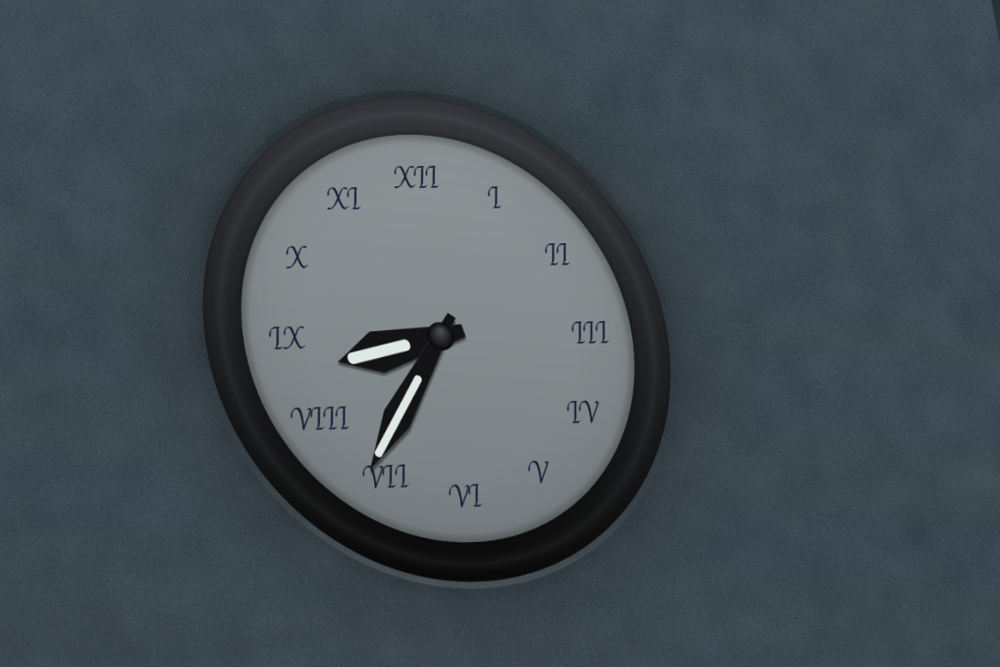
8:36
